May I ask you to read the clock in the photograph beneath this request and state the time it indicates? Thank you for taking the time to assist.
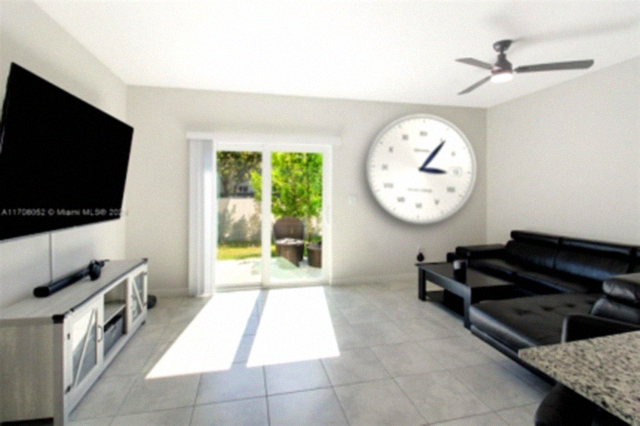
3:06
